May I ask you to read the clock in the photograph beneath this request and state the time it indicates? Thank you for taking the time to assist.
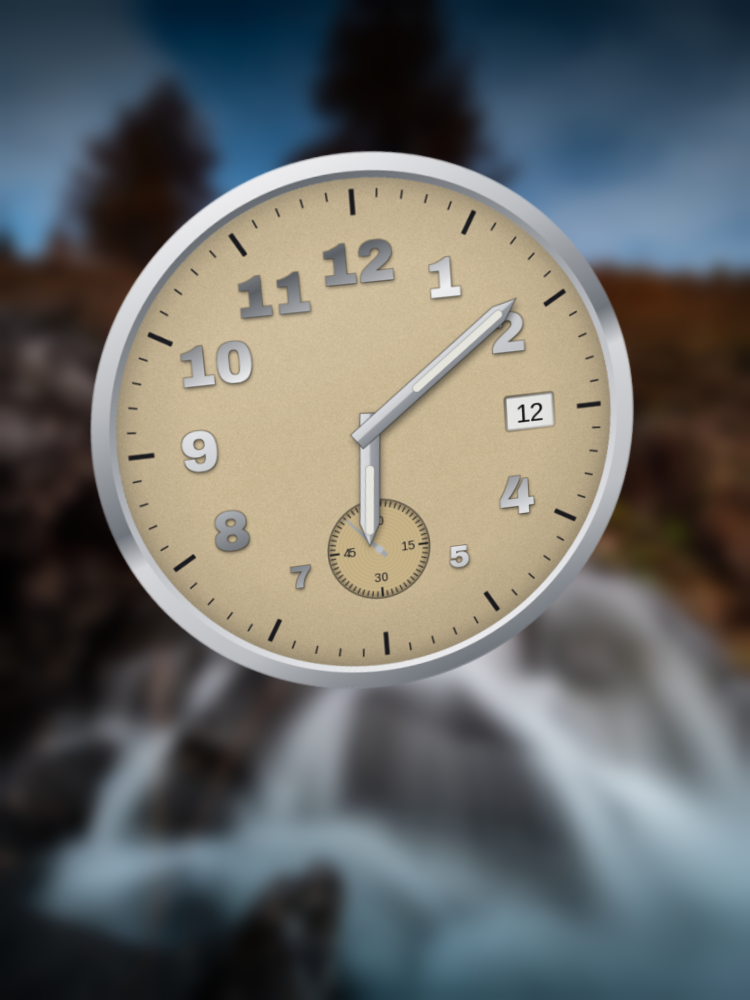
6:08:53
